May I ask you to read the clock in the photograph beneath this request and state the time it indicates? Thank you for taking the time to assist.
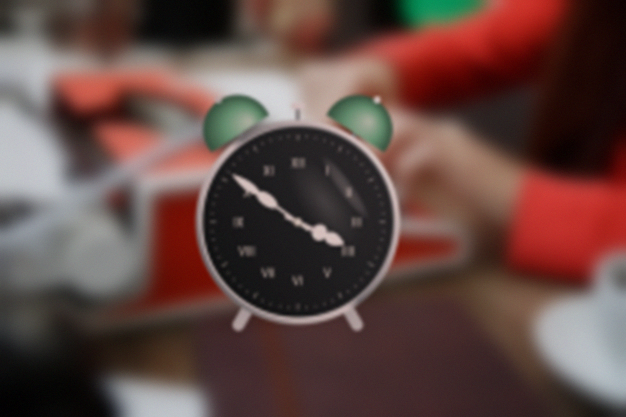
3:51
